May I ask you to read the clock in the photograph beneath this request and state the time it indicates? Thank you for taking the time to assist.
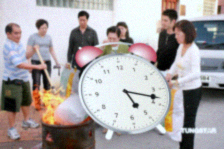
5:18
